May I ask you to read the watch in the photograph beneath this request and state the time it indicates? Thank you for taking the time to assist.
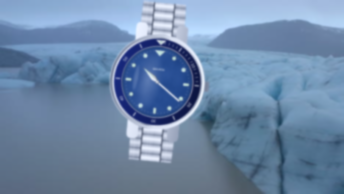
10:21
